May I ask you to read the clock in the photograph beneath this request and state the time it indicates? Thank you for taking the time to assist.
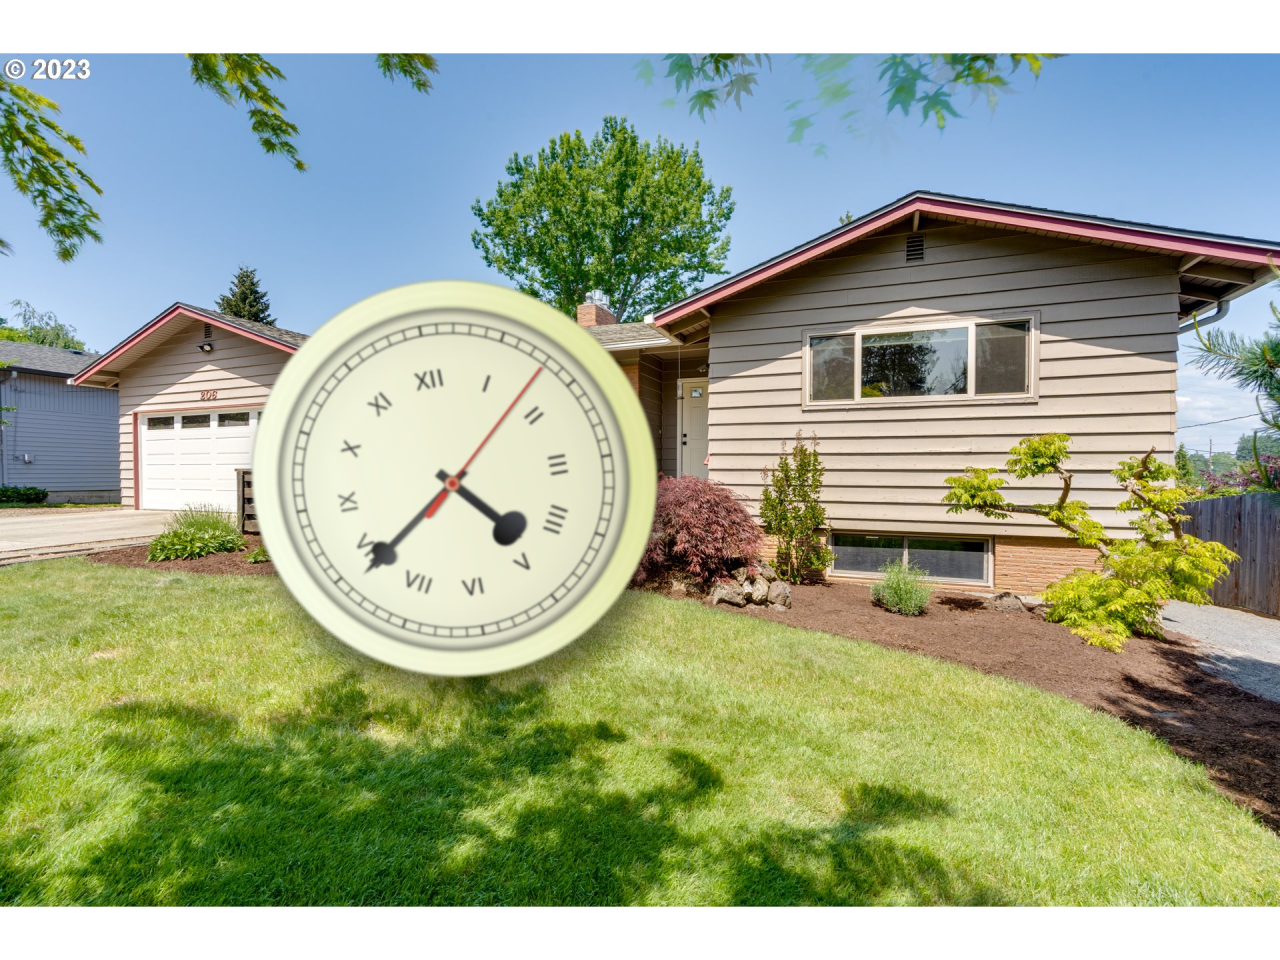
4:39:08
